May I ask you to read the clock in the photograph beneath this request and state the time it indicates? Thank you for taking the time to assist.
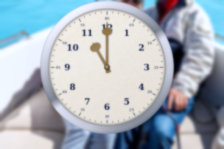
11:00
